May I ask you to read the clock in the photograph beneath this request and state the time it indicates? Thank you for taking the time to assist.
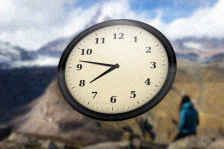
7:47
